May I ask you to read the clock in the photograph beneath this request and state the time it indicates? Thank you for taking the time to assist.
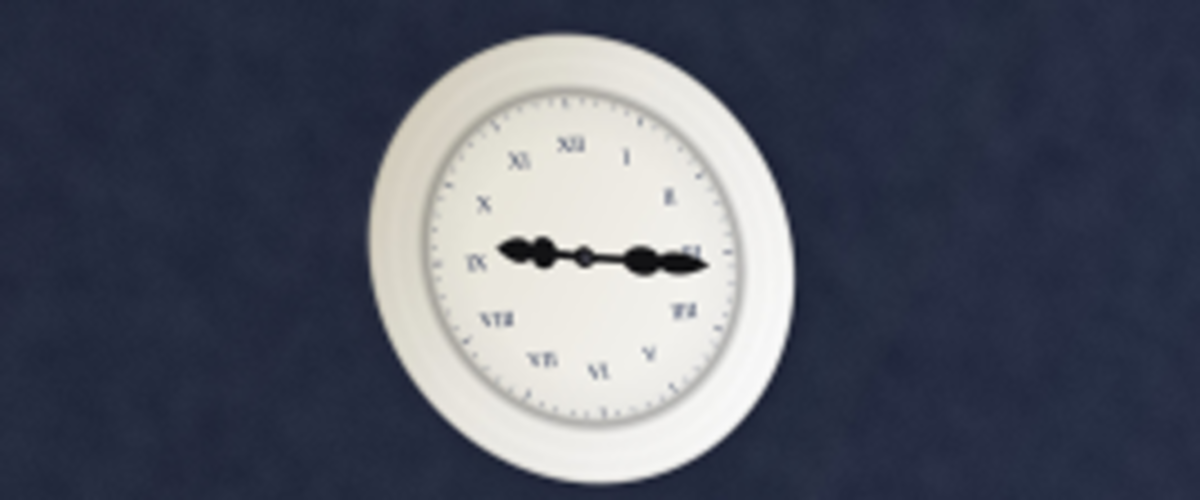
9:16
